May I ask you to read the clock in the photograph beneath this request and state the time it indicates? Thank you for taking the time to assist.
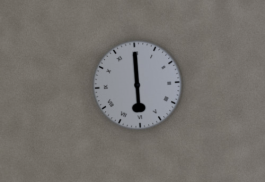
6:00
